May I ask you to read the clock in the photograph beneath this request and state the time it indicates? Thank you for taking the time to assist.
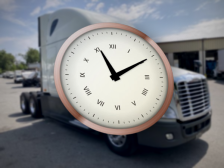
11:10
